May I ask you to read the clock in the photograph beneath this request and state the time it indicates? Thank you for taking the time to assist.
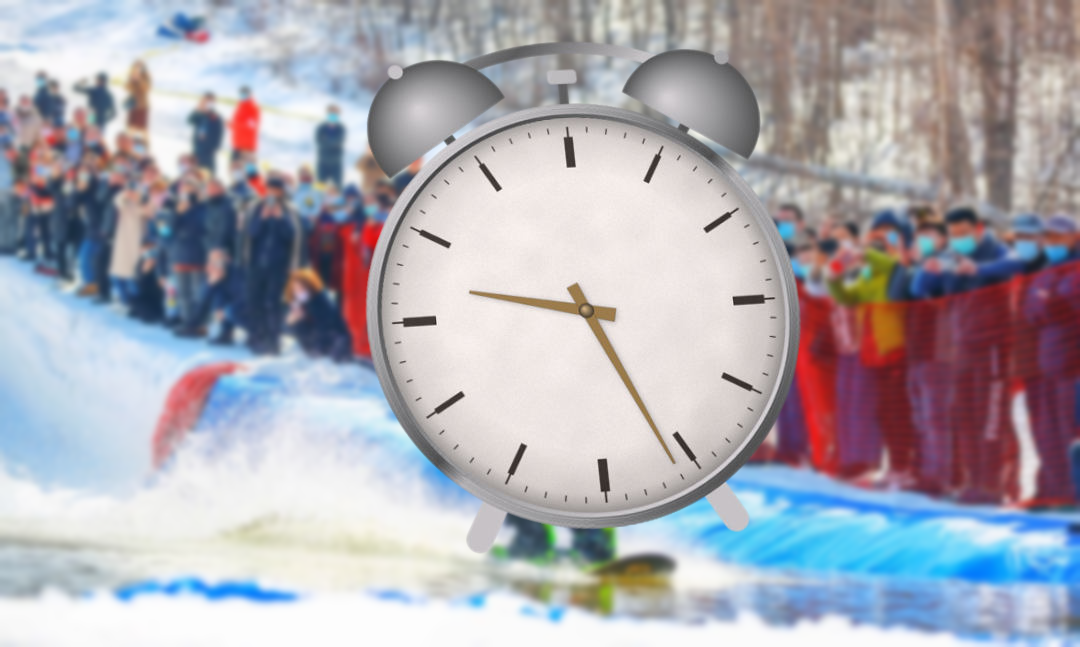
9:26
